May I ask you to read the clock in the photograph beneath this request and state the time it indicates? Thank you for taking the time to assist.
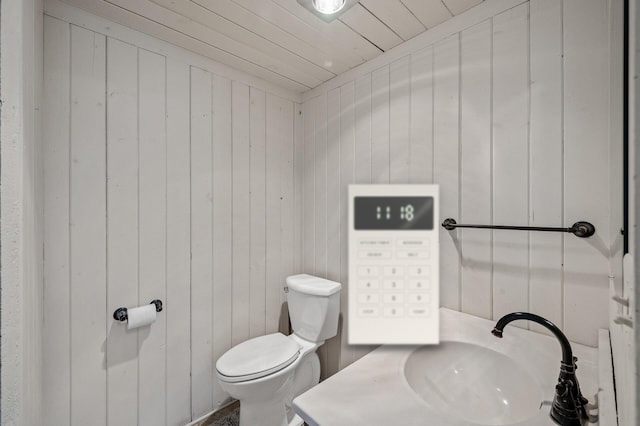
11:18
